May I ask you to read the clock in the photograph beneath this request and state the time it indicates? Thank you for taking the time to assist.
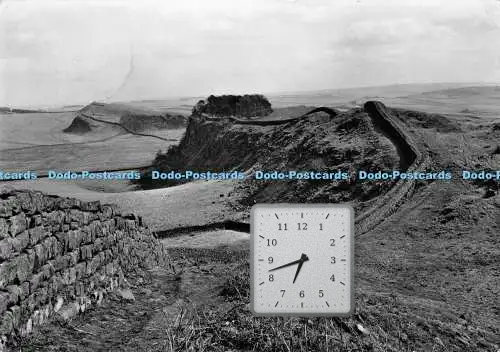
6:42
